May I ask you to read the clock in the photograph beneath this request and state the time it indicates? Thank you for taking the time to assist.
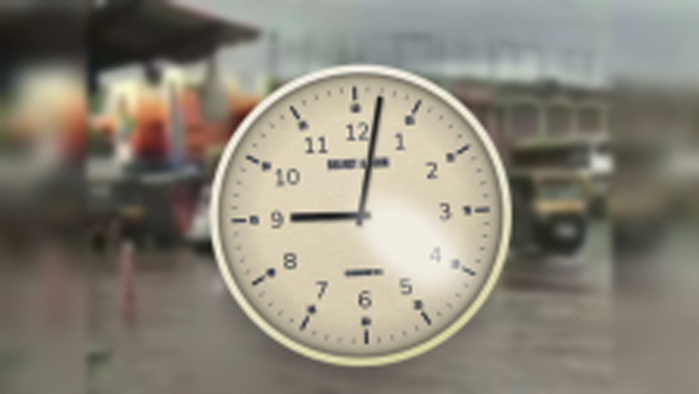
9:02
